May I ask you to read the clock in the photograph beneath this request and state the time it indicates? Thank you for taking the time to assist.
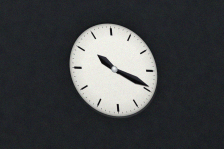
10:19
